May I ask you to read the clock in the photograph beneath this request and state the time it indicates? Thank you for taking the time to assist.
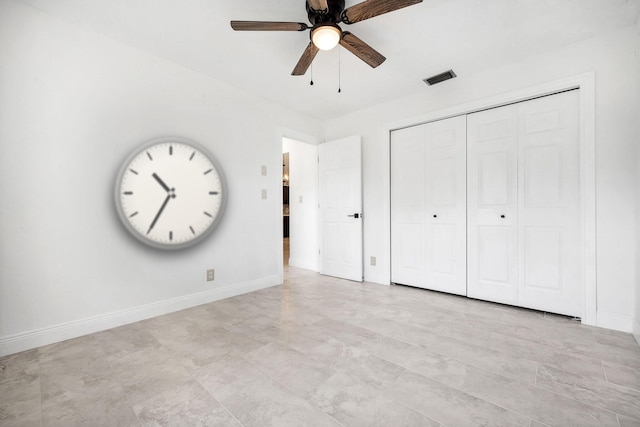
10:35
